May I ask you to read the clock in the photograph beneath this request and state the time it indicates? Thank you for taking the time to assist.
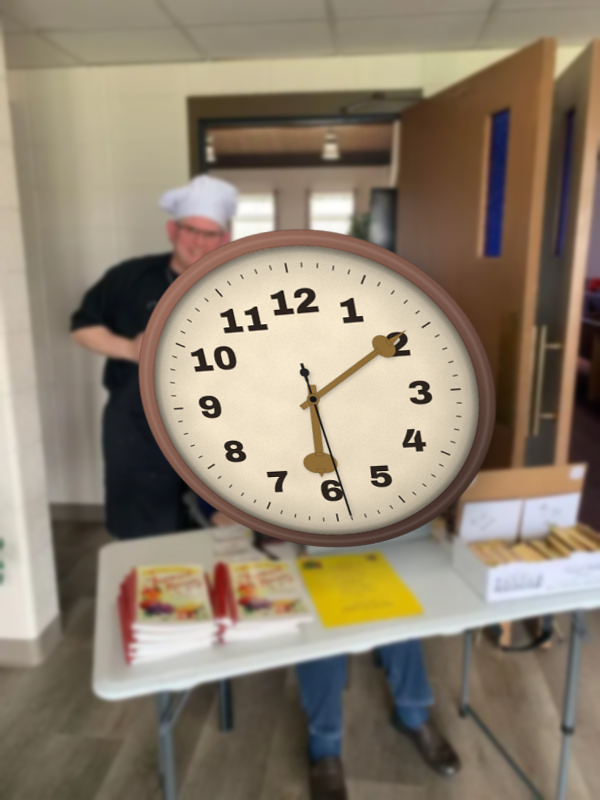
6:09:29
